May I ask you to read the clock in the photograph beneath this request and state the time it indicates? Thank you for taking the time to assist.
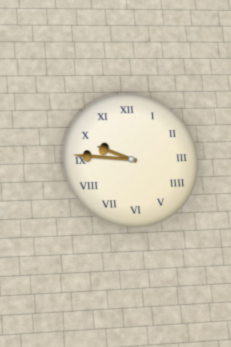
9:46
